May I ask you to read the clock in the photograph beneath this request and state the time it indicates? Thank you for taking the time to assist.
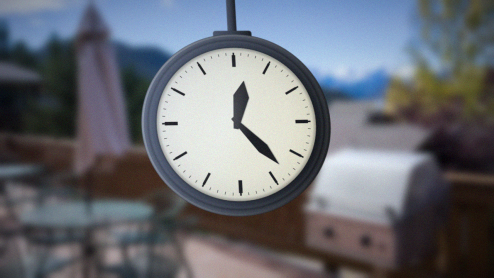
12:23
